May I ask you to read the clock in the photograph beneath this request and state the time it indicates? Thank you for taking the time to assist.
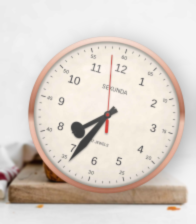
7:33:58
